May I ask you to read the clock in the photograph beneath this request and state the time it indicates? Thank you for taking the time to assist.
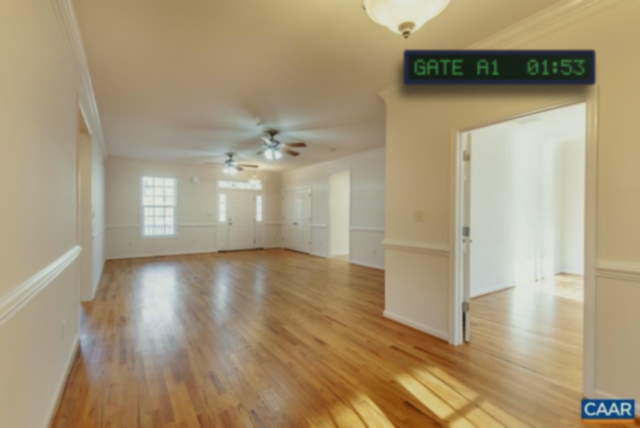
1:53
